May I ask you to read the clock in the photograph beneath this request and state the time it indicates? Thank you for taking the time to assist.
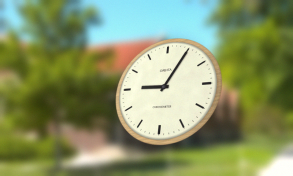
9:05
